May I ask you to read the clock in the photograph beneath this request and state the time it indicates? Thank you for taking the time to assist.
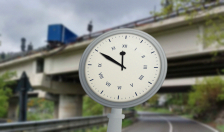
11:50
